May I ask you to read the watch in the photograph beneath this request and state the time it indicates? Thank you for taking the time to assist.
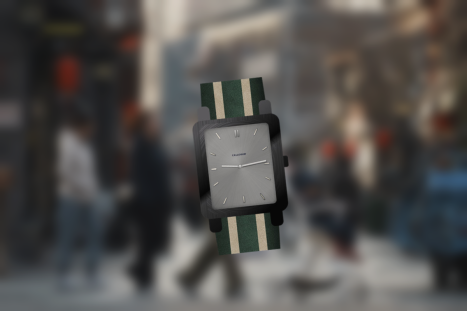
9:14
